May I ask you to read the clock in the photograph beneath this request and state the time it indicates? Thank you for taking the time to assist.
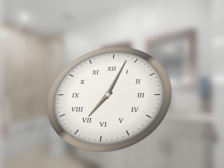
7:03
